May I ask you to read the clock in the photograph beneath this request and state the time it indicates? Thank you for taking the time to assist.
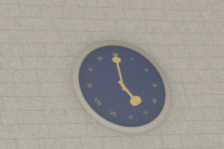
5:00
